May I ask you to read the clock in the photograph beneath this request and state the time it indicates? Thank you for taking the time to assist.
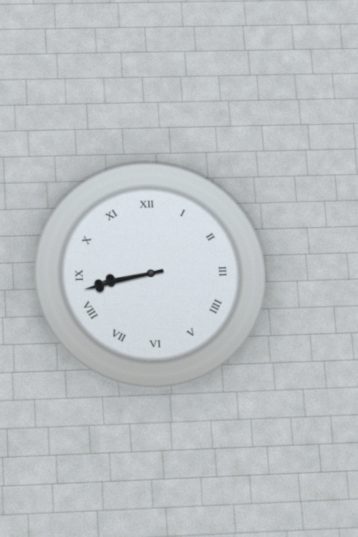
8:43
